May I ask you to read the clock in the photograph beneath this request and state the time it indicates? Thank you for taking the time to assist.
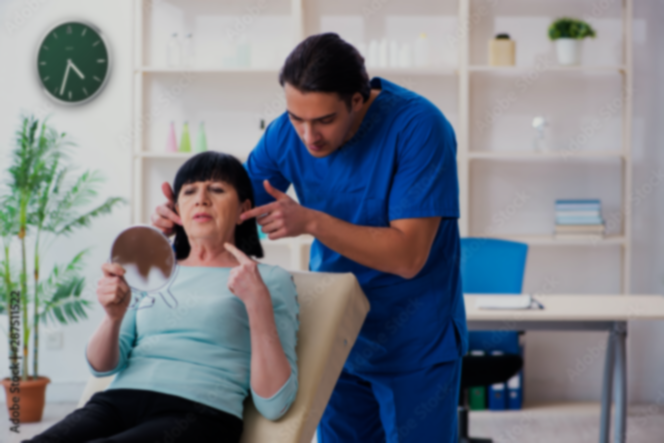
4:33
